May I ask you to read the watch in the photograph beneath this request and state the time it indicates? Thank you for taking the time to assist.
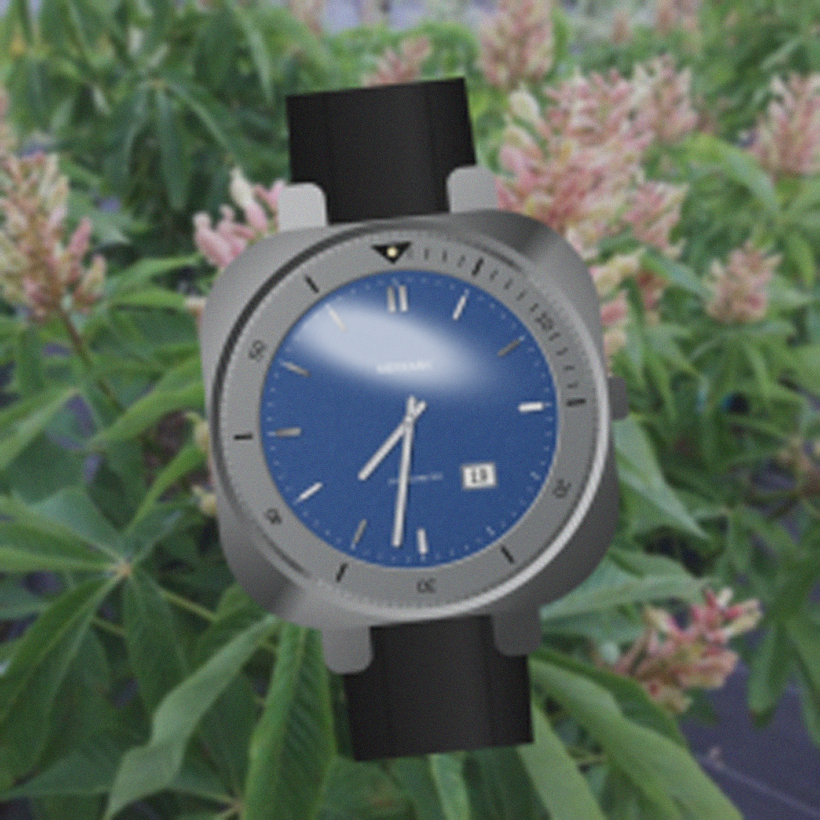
7:32
